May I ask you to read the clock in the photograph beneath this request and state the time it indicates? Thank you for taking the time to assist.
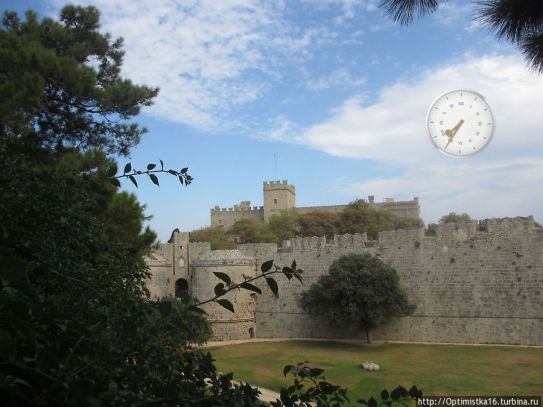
7:35
